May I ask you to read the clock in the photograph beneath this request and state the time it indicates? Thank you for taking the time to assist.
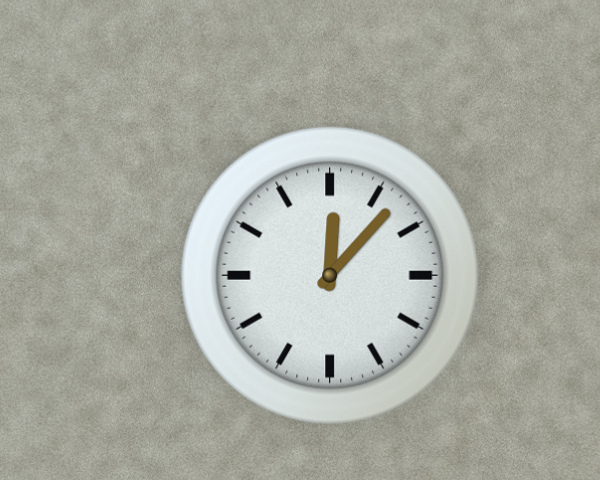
12:07
